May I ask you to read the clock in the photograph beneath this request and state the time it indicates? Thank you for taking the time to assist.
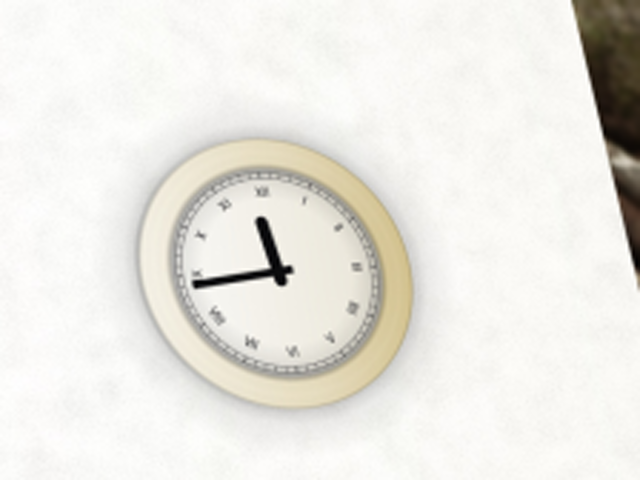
11:44
